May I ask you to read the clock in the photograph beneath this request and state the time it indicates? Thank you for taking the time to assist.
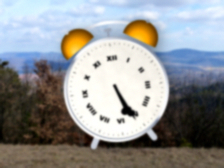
5:26
